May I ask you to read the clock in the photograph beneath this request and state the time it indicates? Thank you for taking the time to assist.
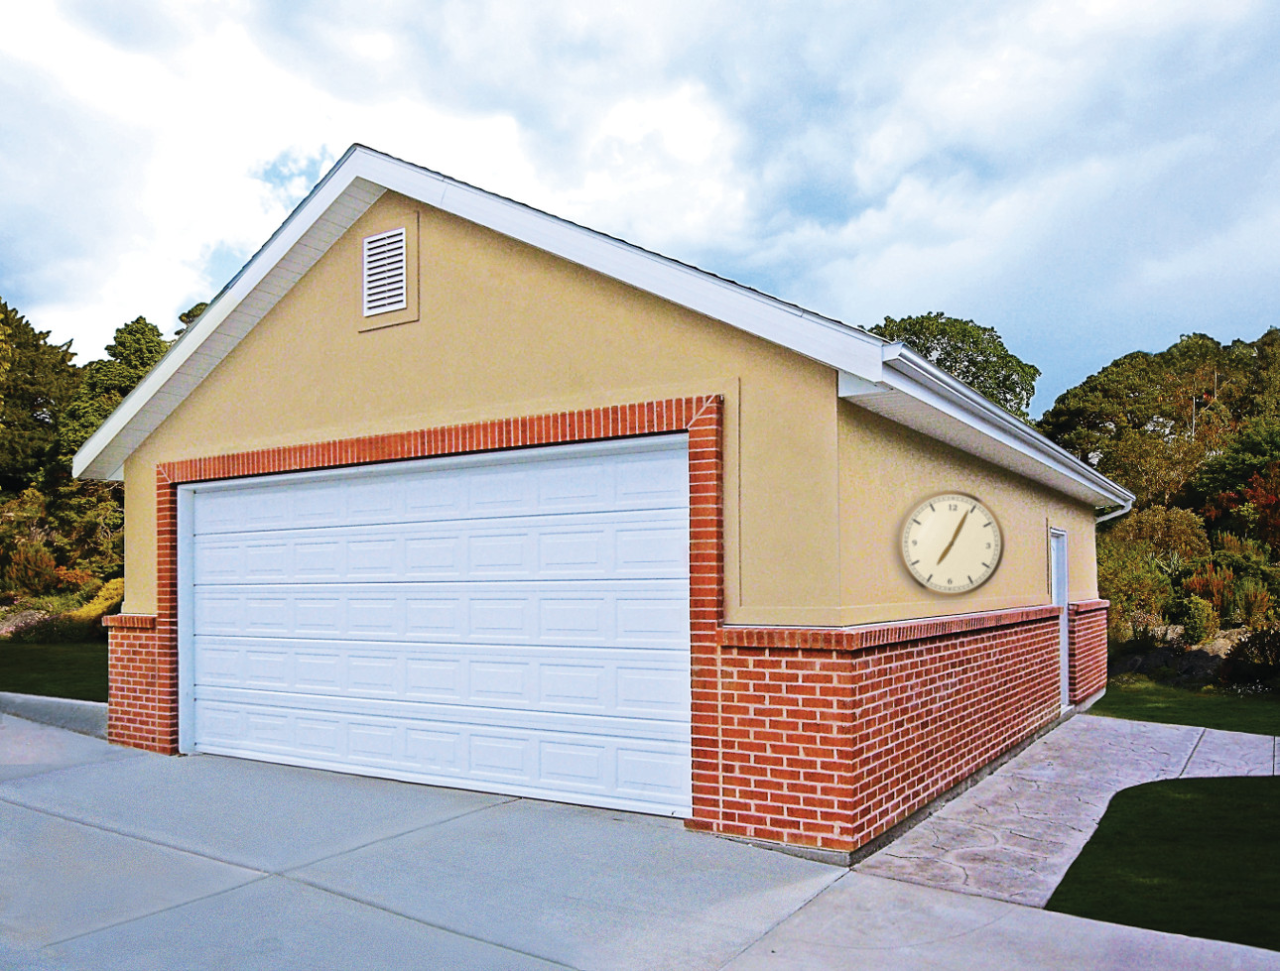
7:04
